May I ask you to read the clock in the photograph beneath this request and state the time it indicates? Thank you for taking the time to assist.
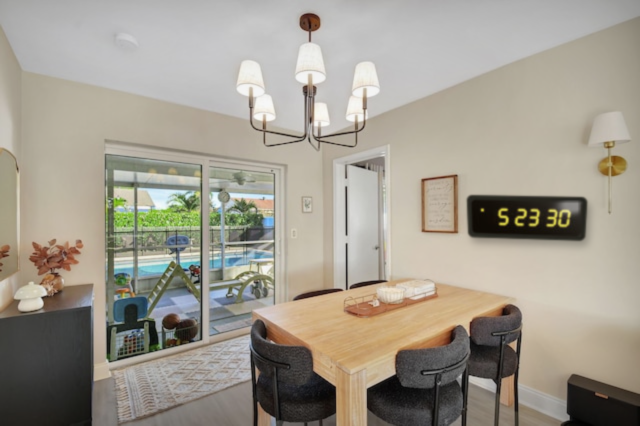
5:23:30
